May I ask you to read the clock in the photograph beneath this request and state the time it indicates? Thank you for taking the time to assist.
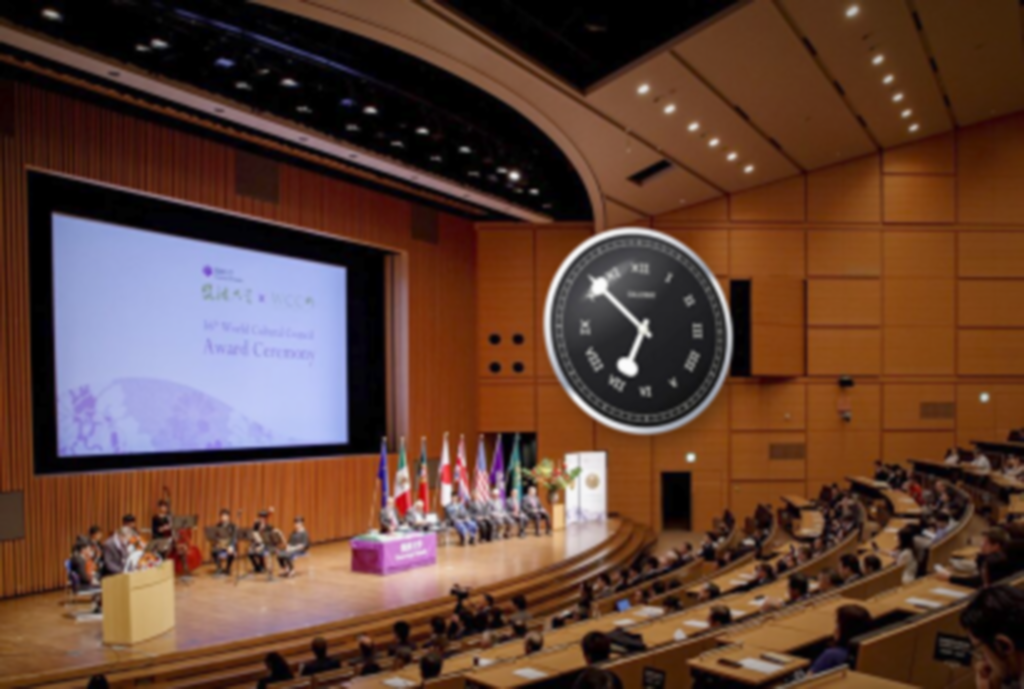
6:52
